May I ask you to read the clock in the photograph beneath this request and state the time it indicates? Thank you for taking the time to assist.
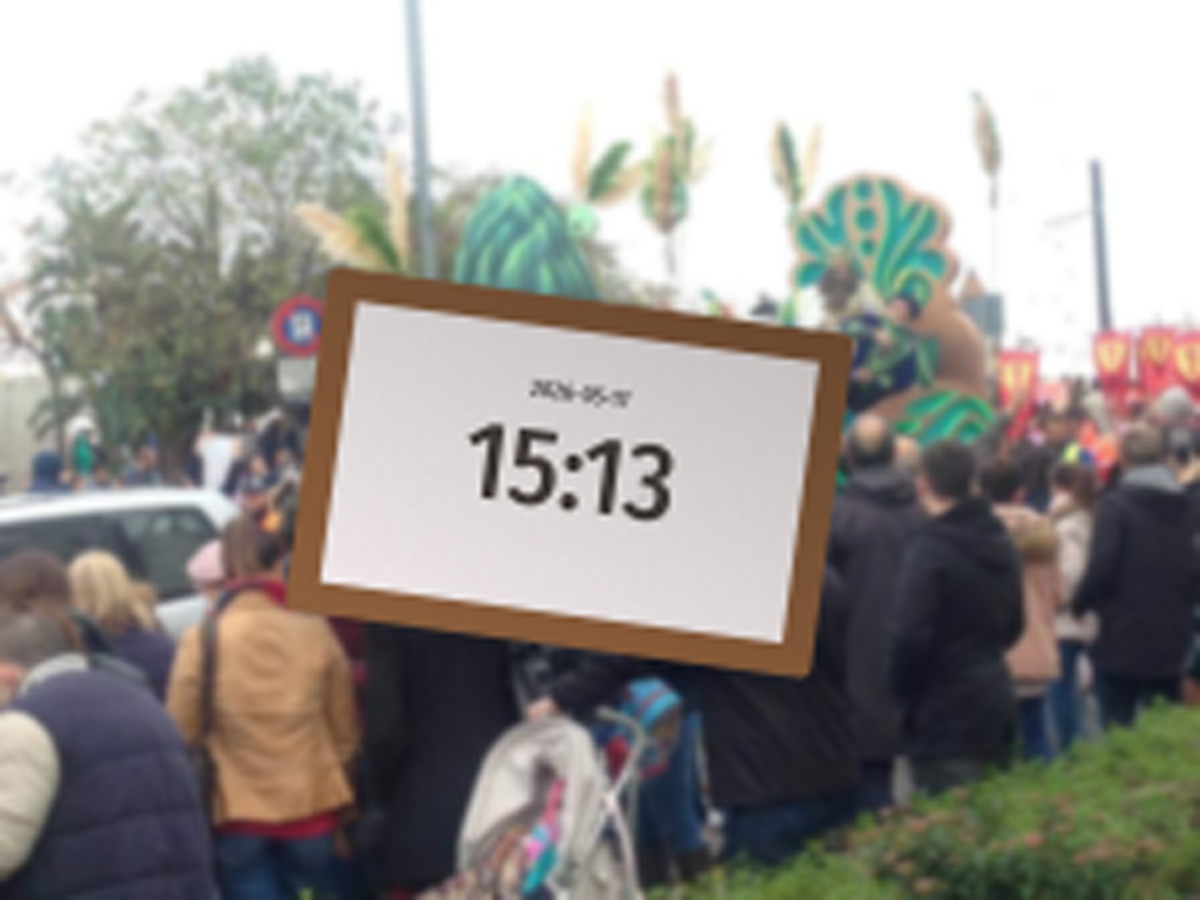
15:13
